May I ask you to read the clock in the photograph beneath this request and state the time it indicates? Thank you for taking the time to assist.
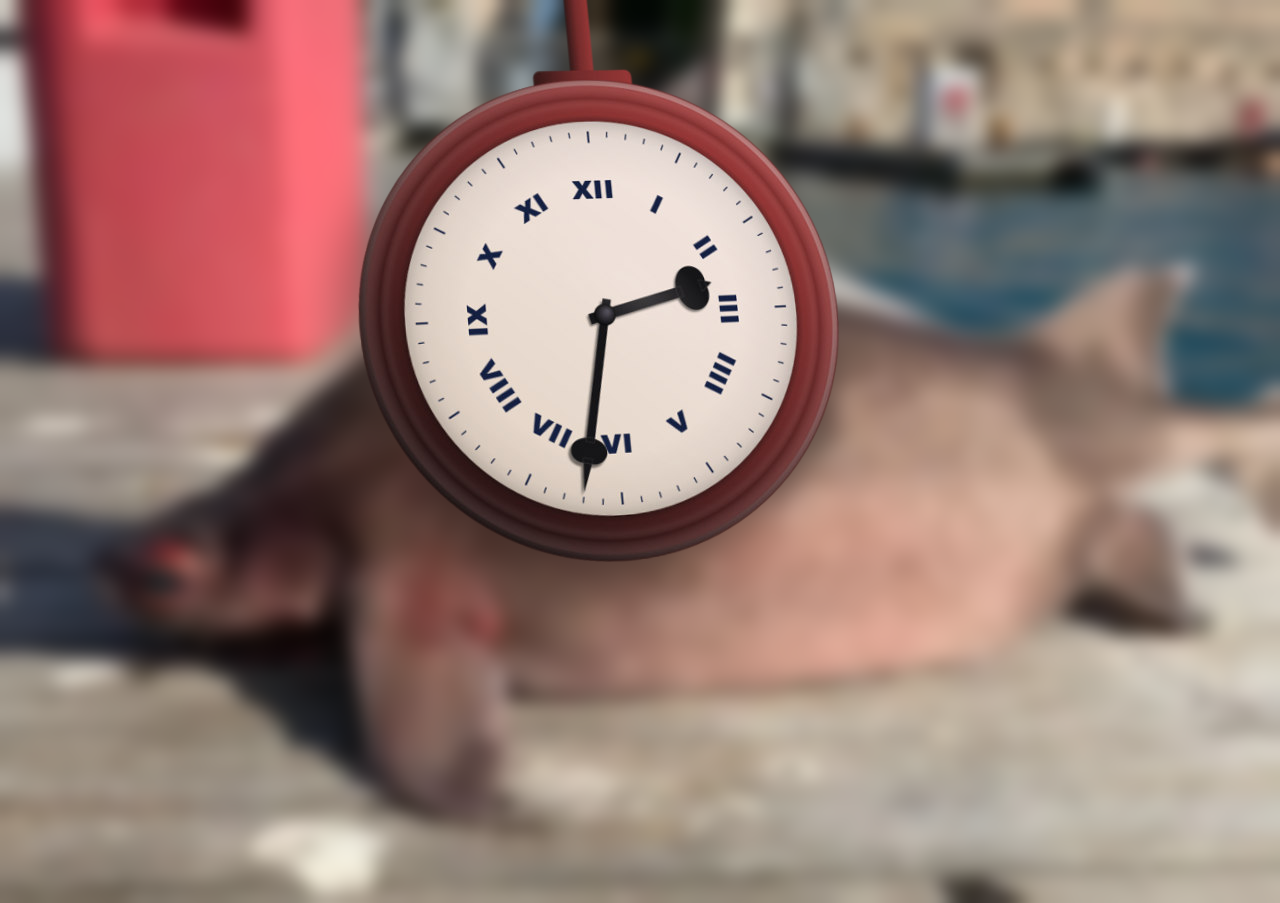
2:32
